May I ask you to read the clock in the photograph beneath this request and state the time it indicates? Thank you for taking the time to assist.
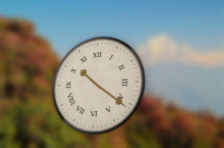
10:21
